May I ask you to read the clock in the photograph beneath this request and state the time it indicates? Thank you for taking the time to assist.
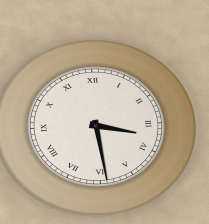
3:29
